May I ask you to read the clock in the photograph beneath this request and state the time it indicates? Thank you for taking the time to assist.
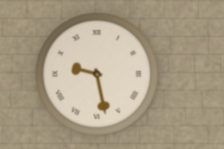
9:28
